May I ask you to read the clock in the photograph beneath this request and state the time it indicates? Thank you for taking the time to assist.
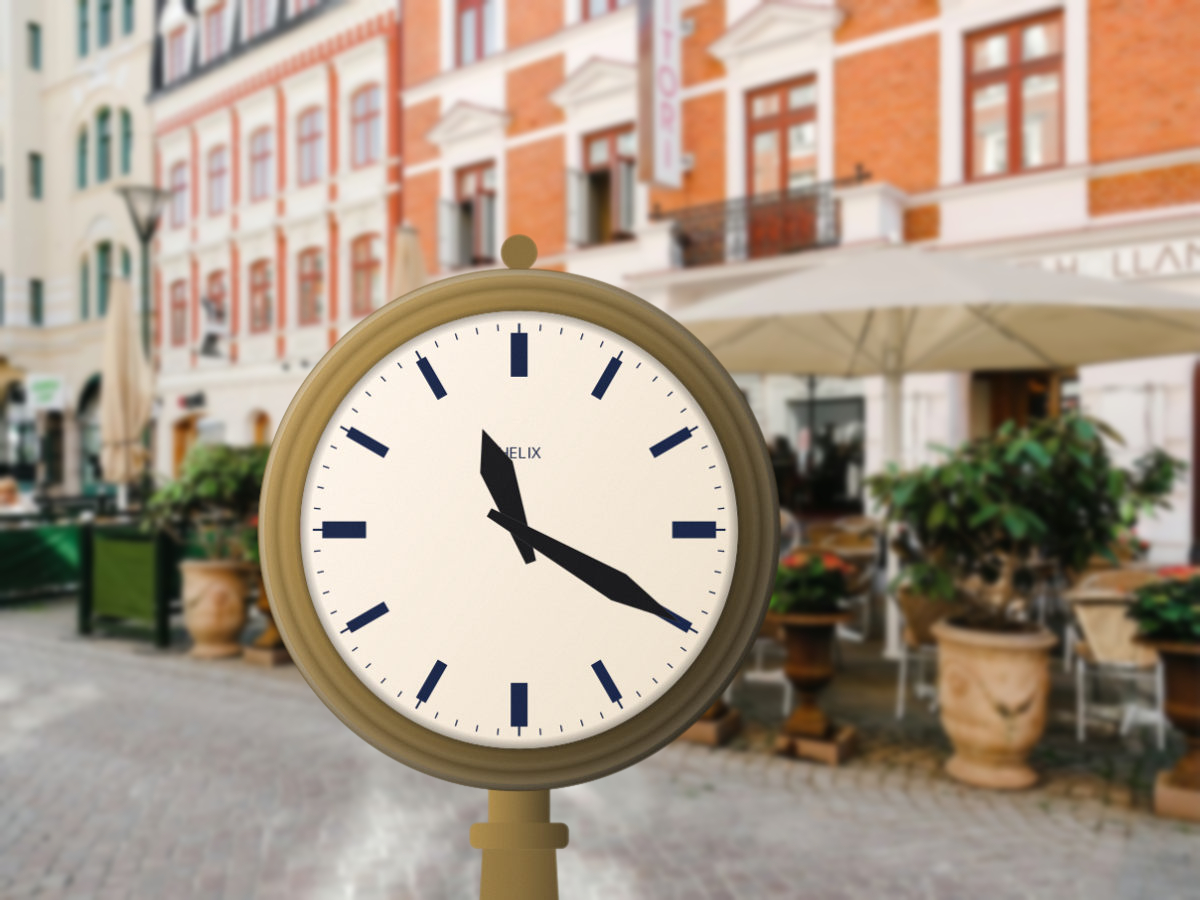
11:20
